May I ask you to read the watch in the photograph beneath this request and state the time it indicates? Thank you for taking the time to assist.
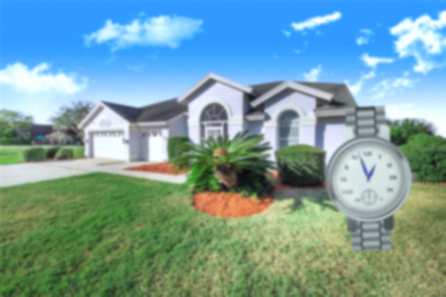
12:57
